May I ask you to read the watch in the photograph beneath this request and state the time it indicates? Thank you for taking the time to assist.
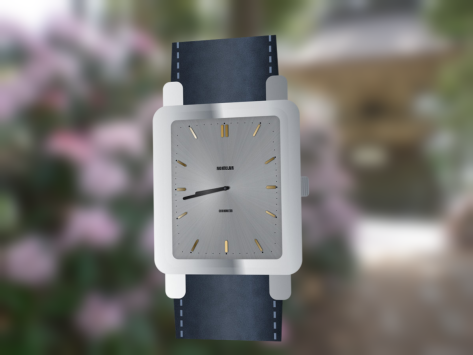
8:43
